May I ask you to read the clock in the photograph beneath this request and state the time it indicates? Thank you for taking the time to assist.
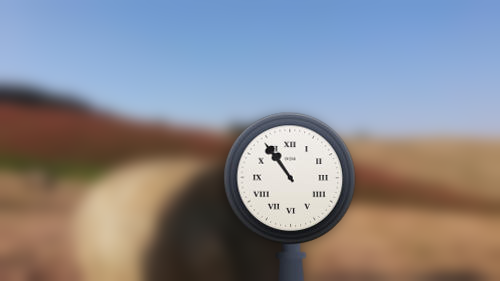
10:54
